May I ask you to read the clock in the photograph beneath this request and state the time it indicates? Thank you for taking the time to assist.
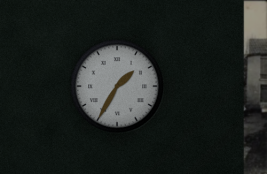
1:35
